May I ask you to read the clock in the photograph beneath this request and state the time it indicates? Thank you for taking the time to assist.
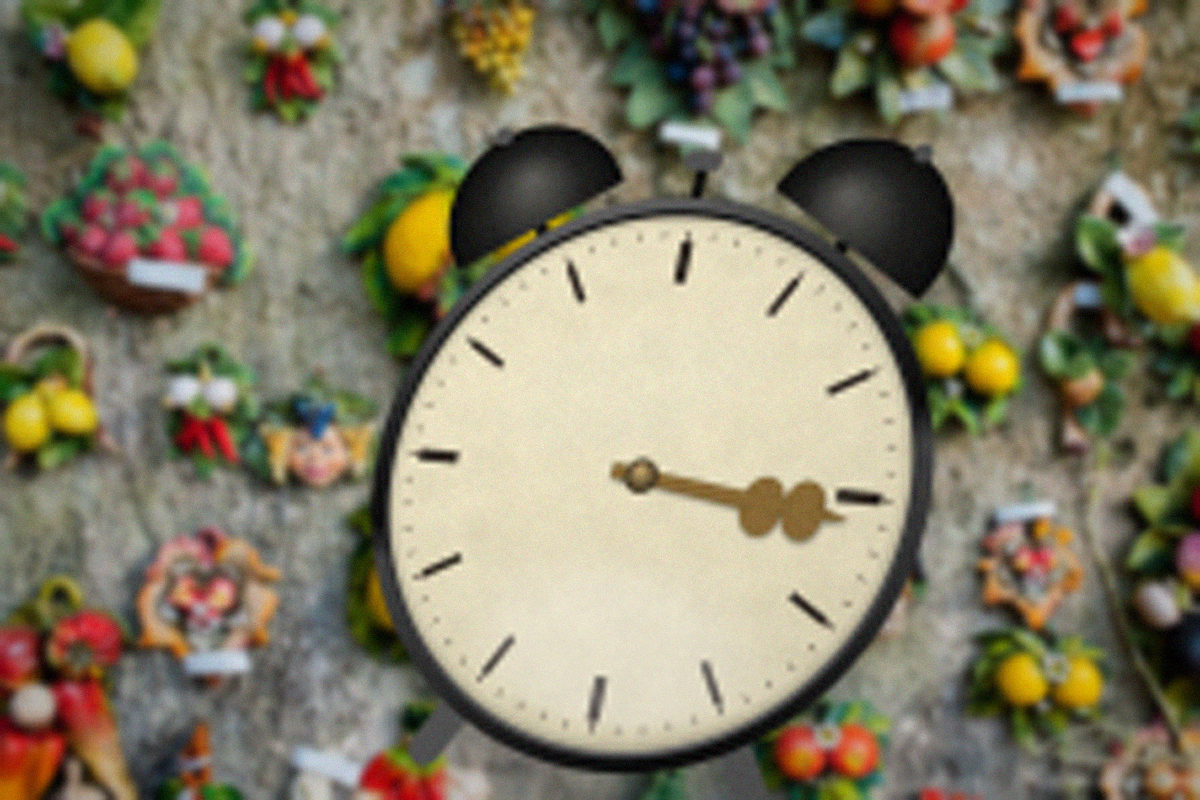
3:16
